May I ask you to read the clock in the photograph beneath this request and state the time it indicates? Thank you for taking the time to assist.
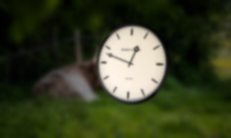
12:48
